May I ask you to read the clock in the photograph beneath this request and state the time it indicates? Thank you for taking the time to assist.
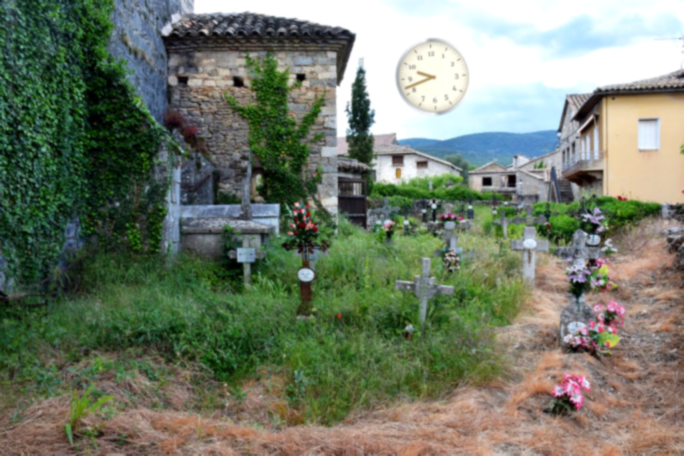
9:42
